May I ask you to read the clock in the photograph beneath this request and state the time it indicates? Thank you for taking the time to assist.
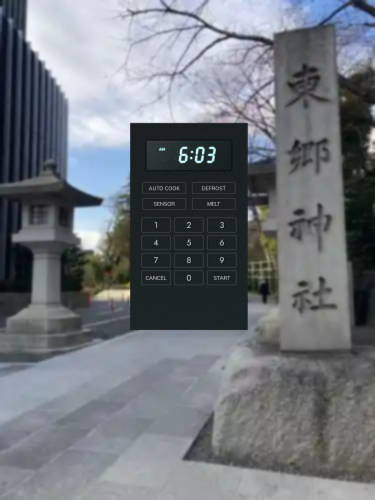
6:03
